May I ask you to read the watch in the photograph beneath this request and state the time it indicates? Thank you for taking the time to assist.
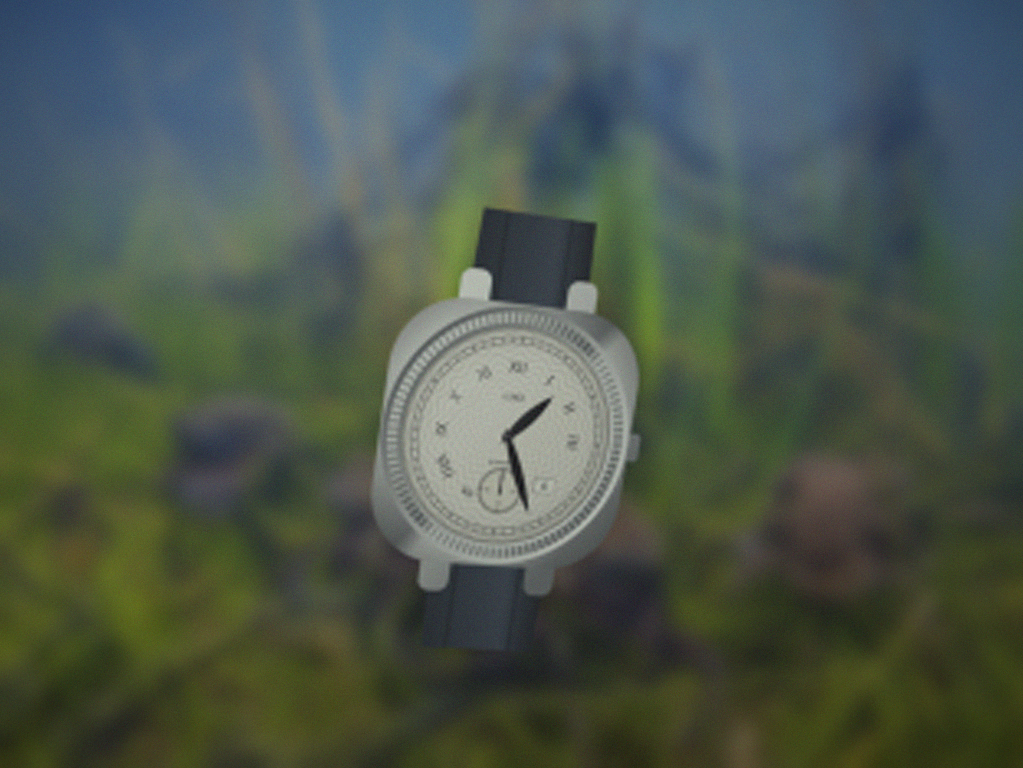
1:26
